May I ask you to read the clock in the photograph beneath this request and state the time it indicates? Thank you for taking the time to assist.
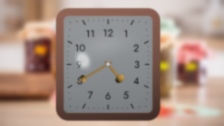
4:40
